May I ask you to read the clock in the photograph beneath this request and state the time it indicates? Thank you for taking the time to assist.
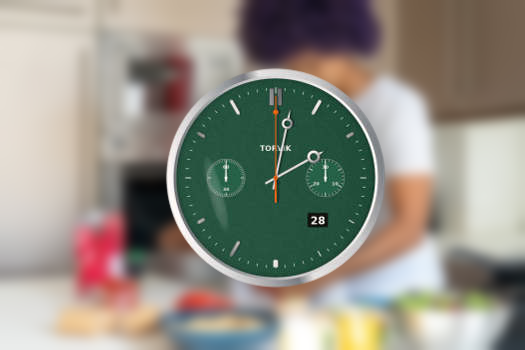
2:02
